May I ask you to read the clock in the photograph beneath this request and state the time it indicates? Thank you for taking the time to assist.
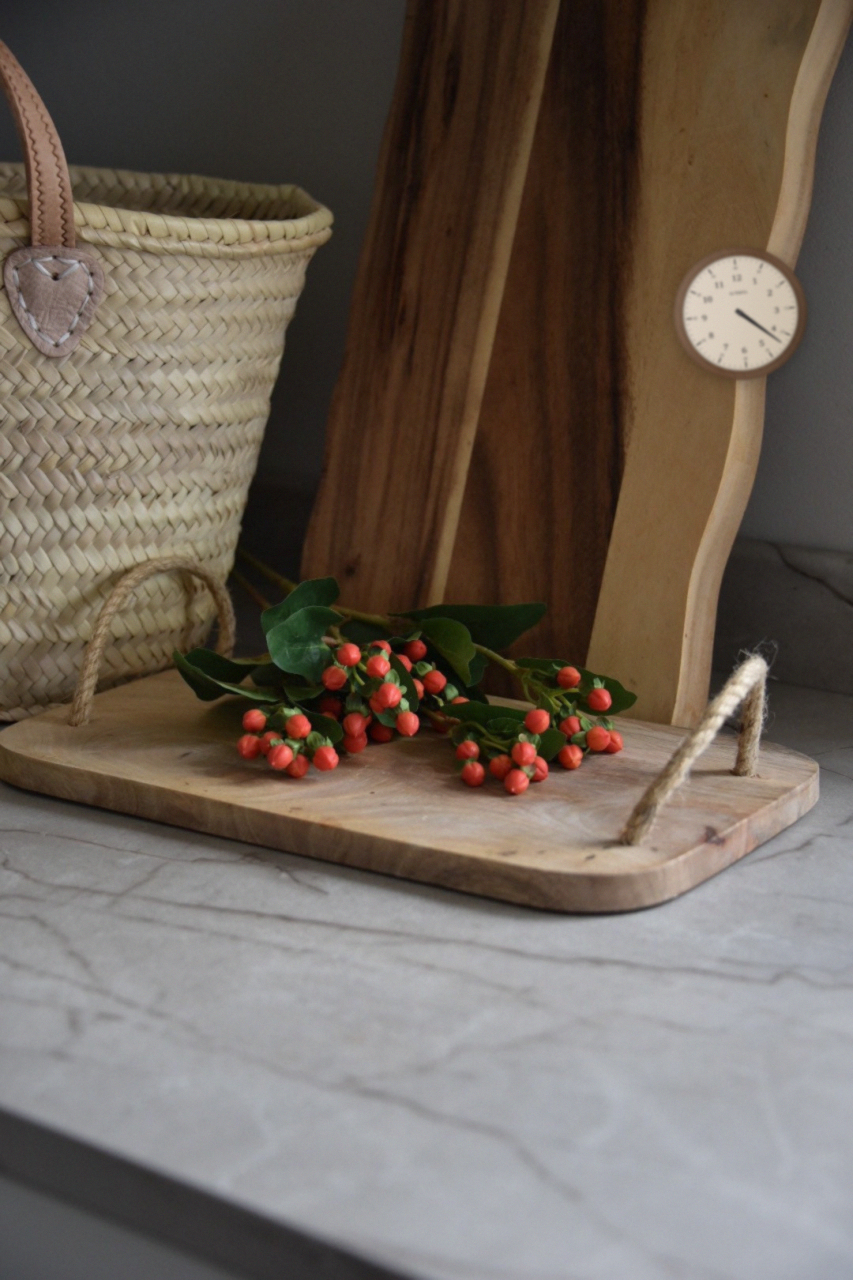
4:22
